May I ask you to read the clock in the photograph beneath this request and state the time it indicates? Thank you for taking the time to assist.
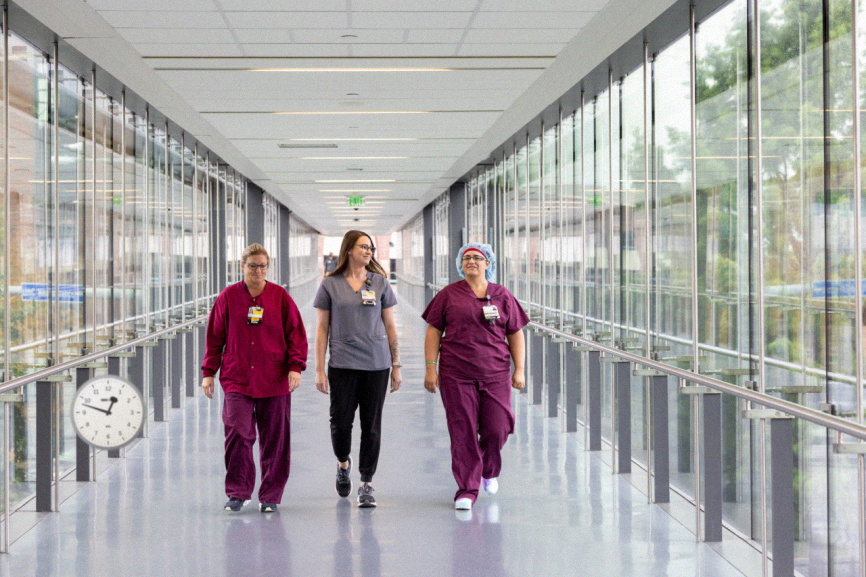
12:48
